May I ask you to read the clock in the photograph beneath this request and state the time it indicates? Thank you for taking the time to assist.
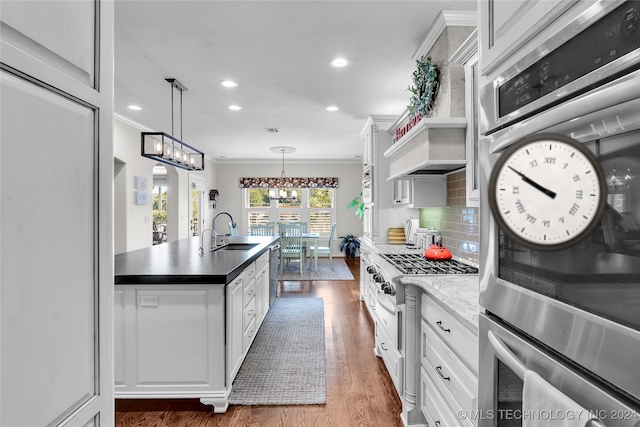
9:50
